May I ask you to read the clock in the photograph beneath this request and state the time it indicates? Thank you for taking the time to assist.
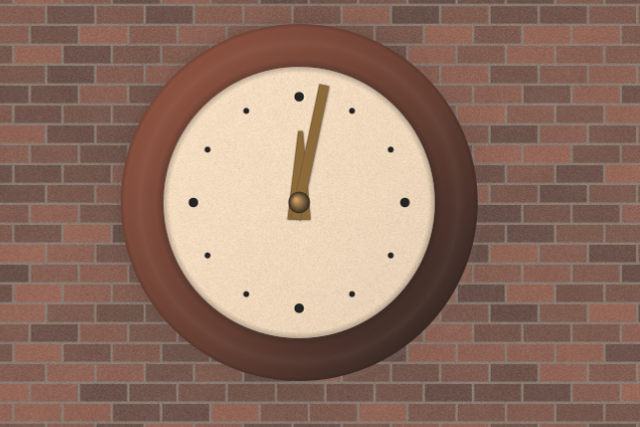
12:02
